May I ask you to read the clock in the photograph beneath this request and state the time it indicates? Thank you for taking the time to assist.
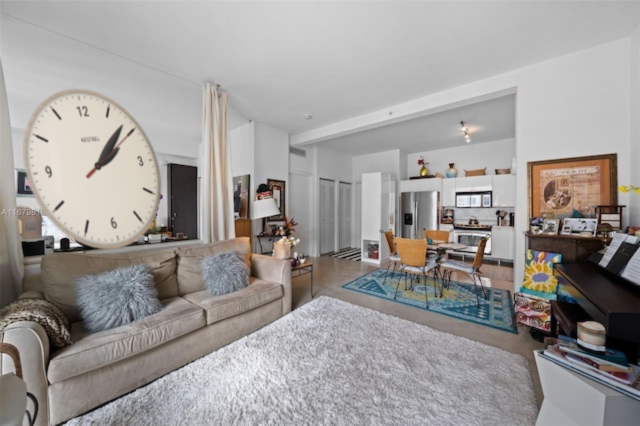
2:08:10
